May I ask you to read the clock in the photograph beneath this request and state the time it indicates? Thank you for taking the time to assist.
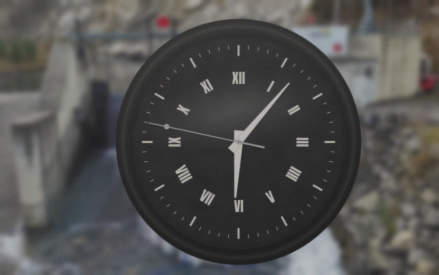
6:06:47
